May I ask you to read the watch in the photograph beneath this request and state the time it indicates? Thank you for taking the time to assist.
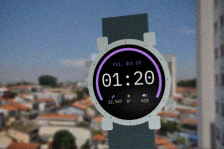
1:20
